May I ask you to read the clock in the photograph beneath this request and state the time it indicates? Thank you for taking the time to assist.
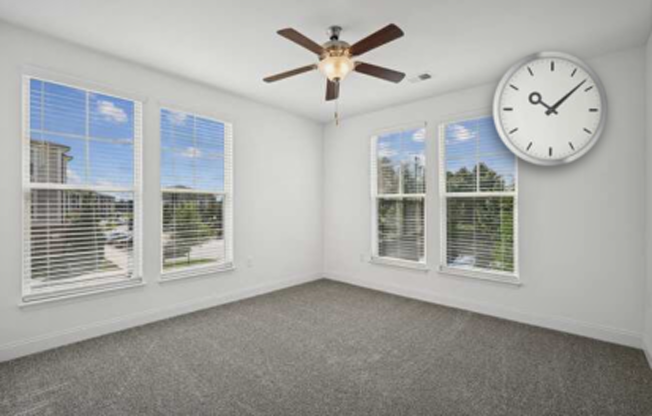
10:08
